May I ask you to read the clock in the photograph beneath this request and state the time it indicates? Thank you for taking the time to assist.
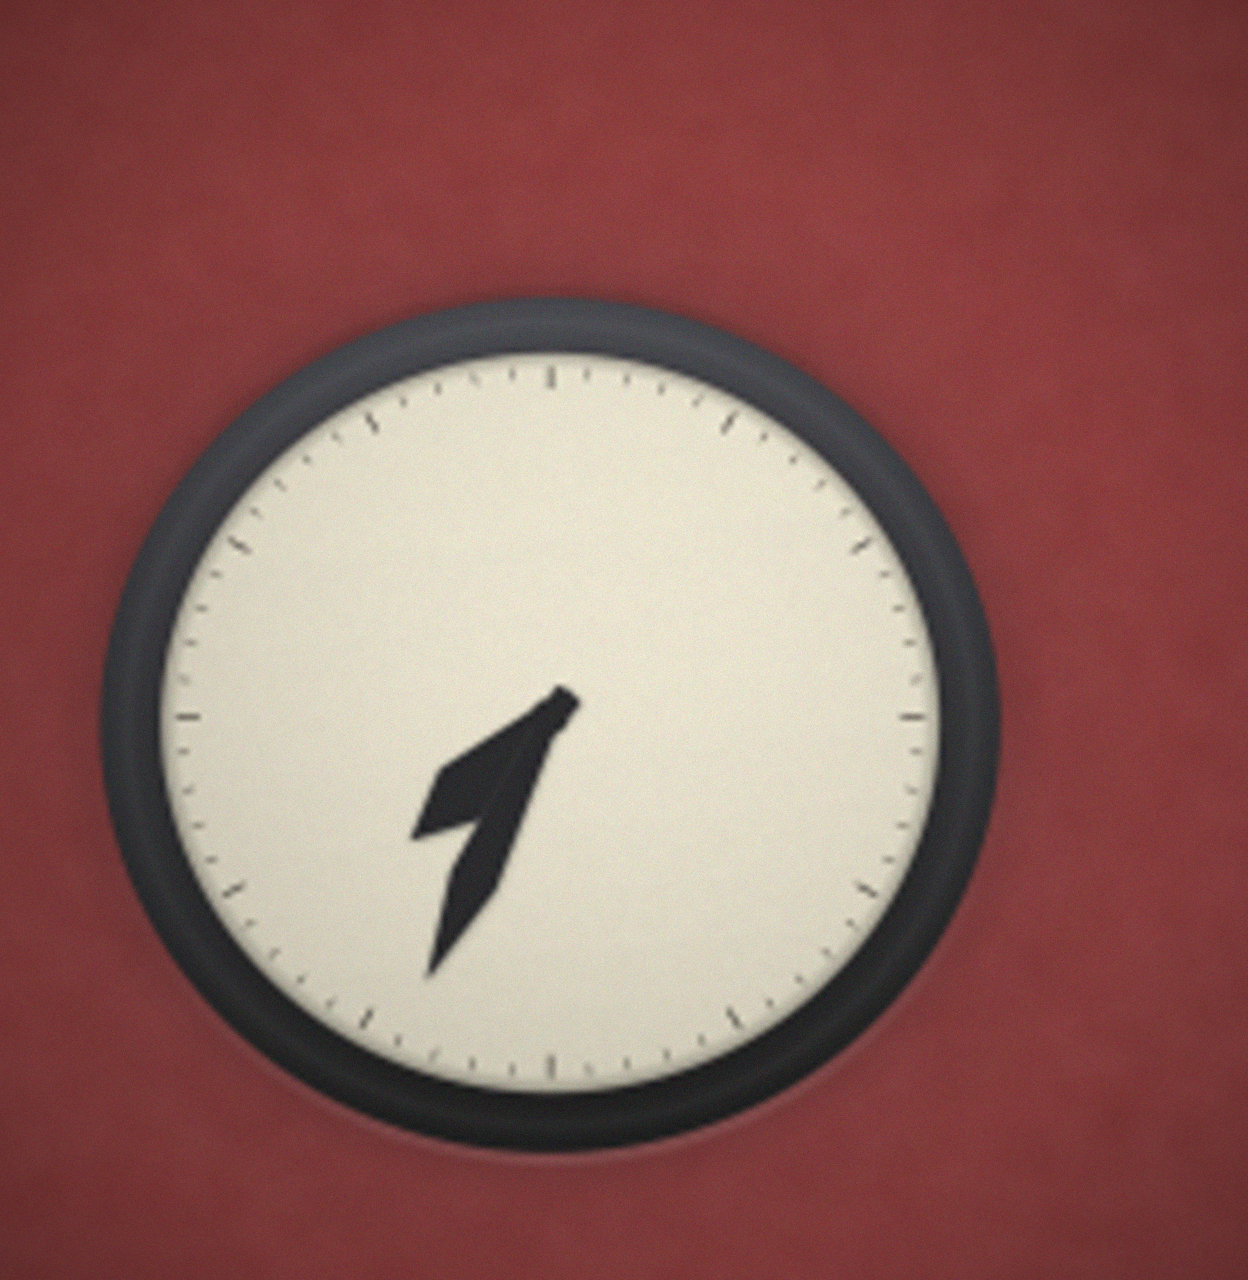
7:34
